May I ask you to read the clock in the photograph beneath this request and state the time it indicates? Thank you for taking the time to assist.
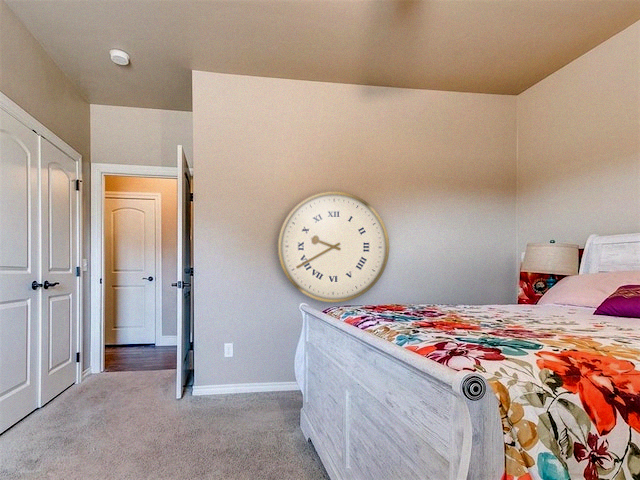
9:40
